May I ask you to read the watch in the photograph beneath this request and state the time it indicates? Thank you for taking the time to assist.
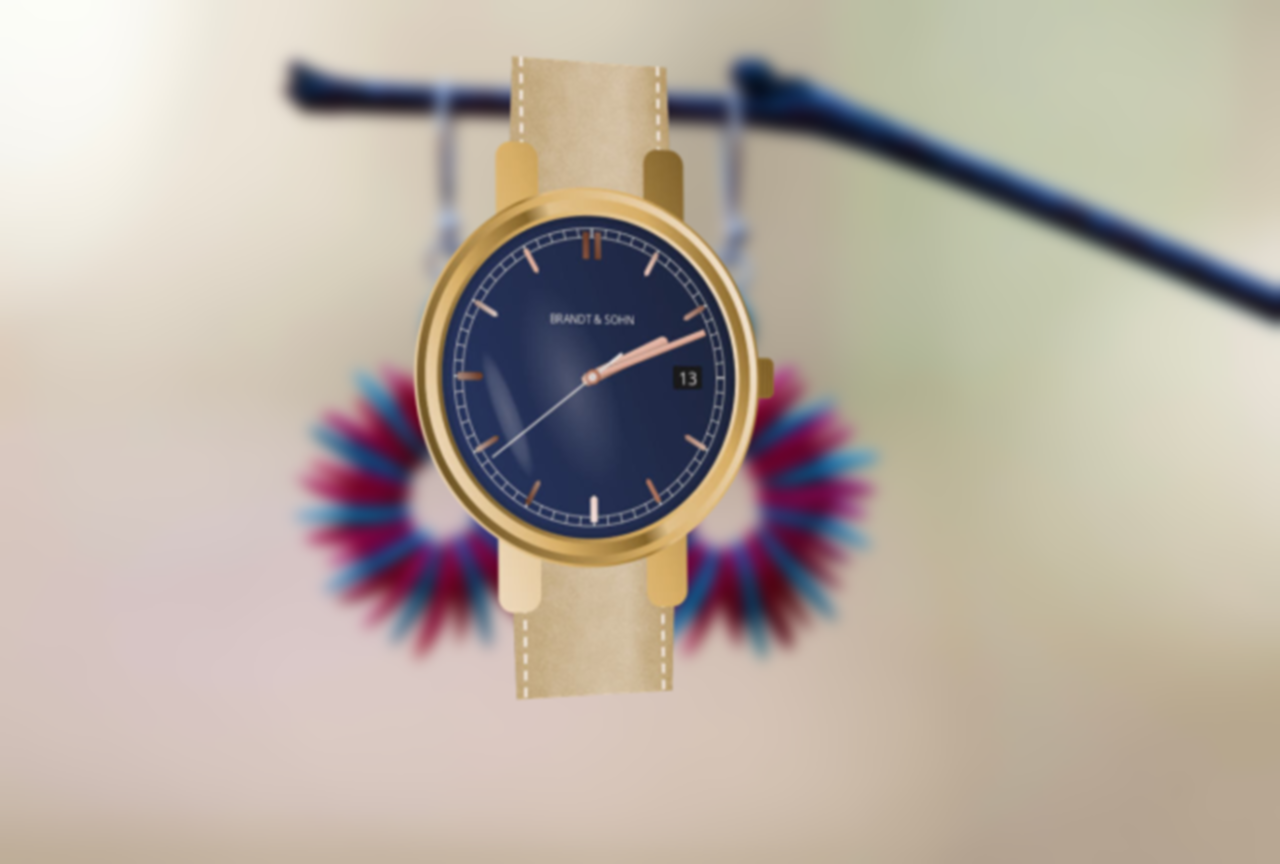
2:11:39
